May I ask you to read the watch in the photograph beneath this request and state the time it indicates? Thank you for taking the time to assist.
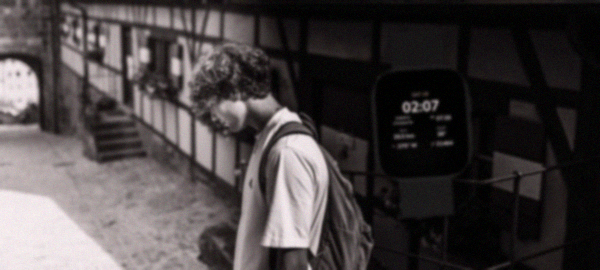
2:07
